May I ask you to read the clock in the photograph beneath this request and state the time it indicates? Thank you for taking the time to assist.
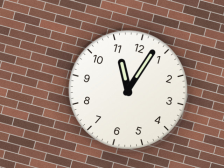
11:03
